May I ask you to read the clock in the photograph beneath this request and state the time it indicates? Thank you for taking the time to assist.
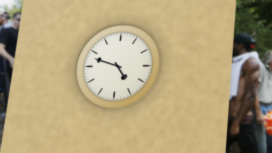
4:48
